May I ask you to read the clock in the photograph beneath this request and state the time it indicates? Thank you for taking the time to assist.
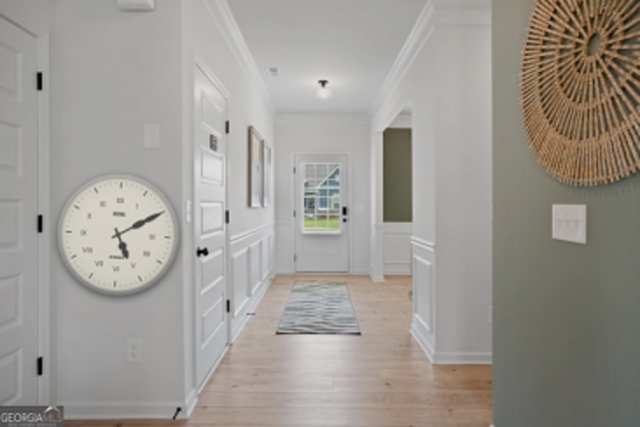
5:10
